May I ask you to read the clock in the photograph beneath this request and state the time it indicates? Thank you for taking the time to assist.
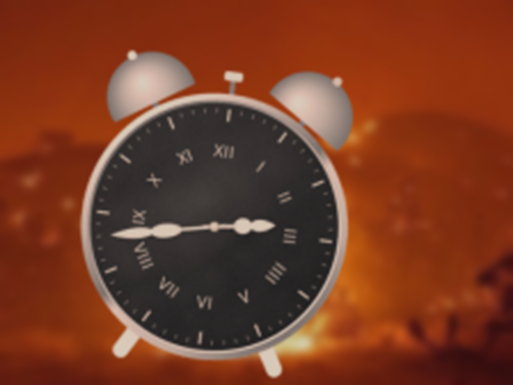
2:43
